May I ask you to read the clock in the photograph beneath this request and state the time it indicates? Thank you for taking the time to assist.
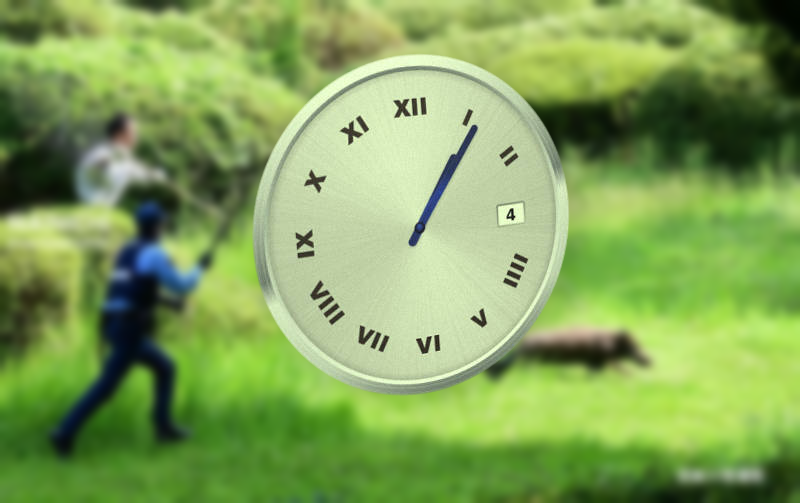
1:06
